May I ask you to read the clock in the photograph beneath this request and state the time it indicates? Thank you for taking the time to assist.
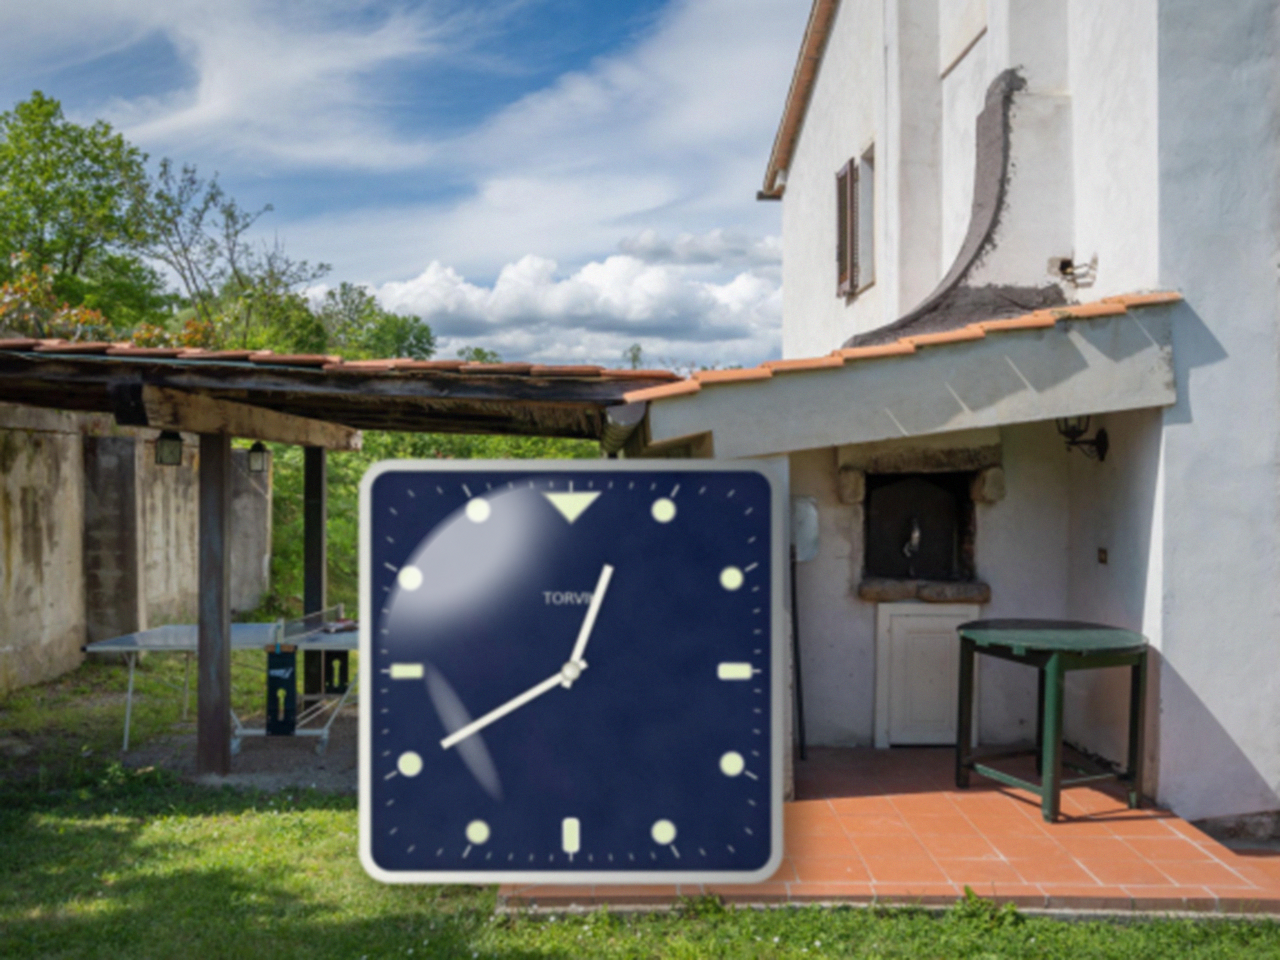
12:40
